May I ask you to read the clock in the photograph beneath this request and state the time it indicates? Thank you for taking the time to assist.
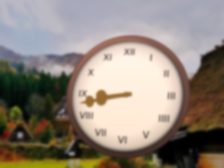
8:43
